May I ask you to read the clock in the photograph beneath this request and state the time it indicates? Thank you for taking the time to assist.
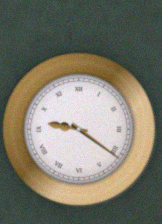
9:21
